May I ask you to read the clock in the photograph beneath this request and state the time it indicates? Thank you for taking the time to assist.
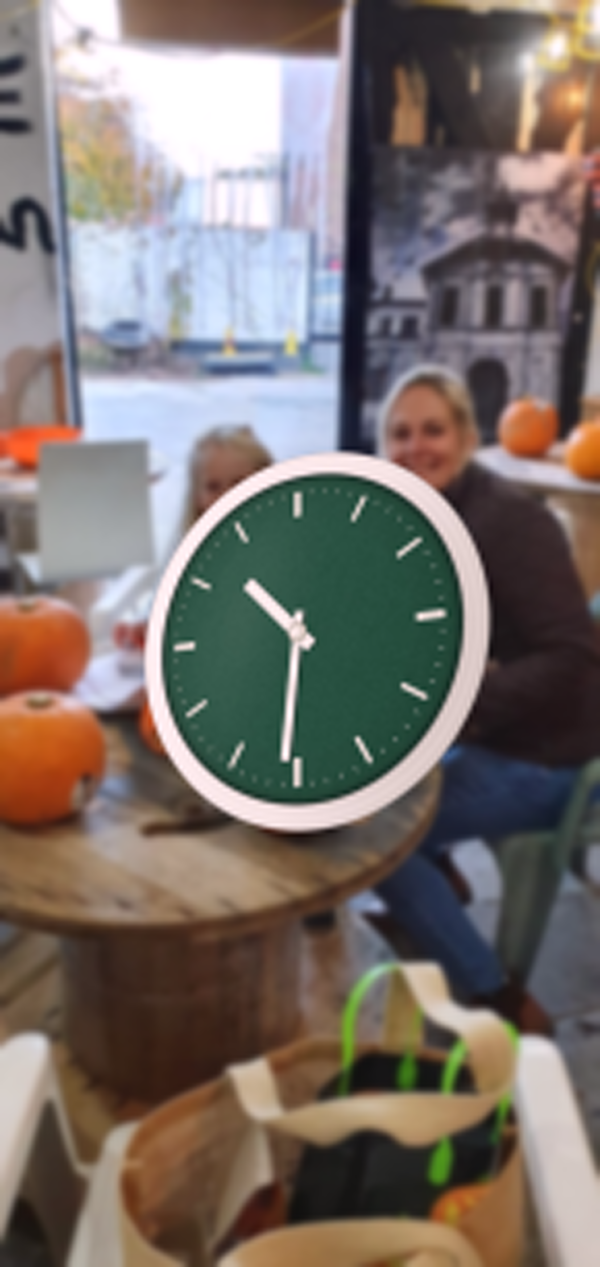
10:31
